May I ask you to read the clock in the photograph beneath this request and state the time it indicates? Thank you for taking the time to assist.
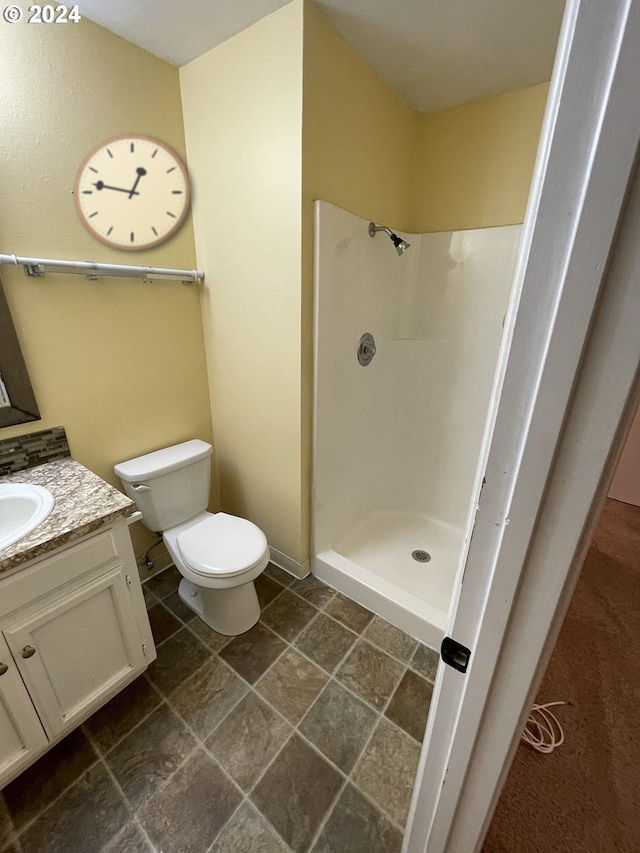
12:47
